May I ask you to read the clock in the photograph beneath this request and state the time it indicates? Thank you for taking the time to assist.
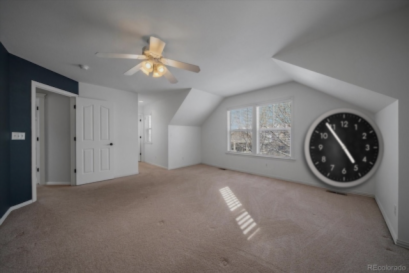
4:54
